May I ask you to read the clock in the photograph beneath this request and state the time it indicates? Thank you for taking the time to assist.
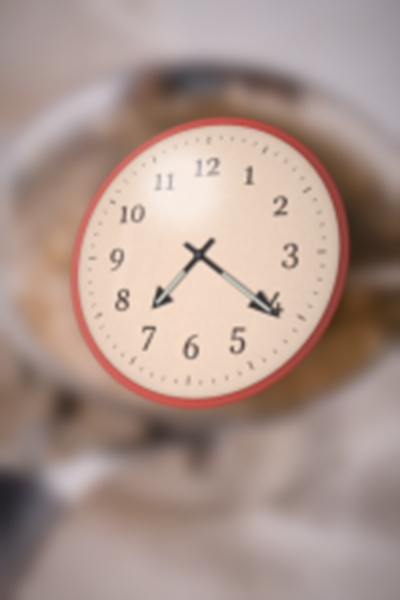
7:21
